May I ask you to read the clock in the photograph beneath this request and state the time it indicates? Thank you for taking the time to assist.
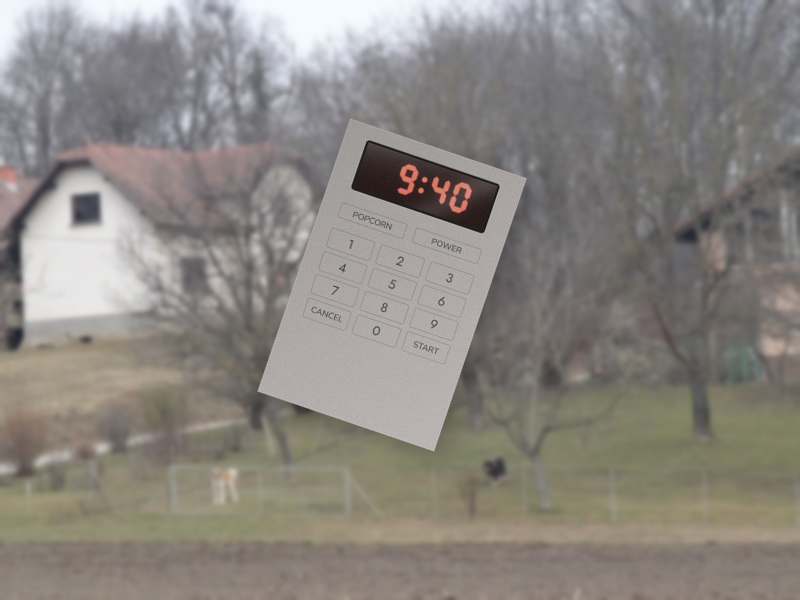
9:40
